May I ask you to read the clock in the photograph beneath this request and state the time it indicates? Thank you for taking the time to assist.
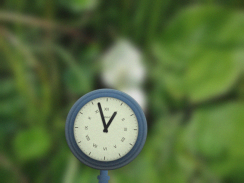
12:57
